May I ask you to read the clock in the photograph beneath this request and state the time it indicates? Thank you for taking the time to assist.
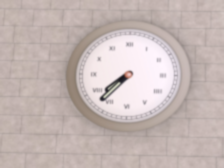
7:37
